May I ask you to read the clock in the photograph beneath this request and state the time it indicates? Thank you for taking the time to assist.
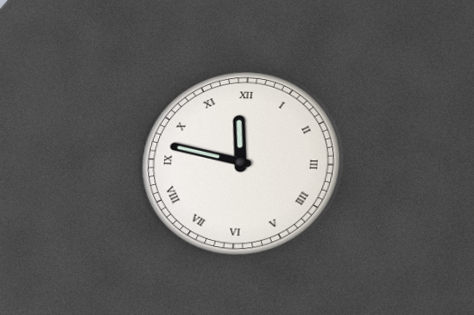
11:47
